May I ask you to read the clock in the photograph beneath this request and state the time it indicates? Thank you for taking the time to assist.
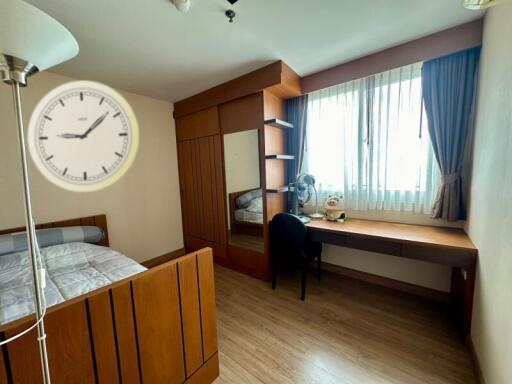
9:08
